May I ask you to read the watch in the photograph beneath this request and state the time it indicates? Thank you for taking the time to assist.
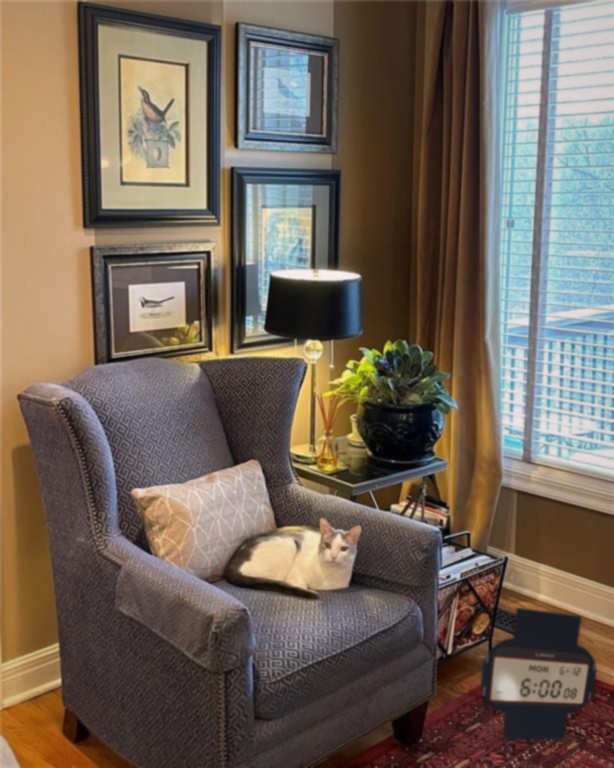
6:00:08
